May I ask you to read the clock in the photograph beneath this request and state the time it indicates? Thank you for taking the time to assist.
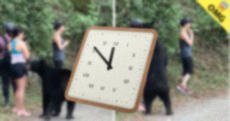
11:51
